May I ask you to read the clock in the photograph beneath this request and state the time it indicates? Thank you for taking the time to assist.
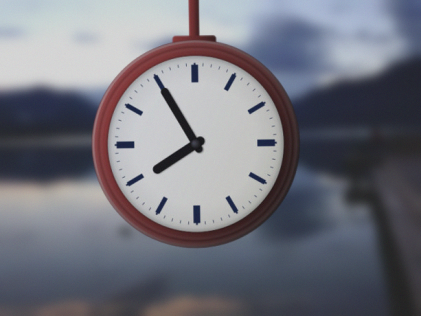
7:55
